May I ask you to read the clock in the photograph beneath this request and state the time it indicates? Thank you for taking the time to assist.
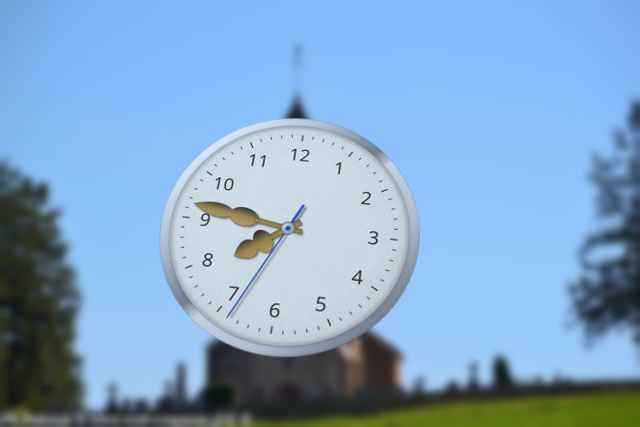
7:46:34
